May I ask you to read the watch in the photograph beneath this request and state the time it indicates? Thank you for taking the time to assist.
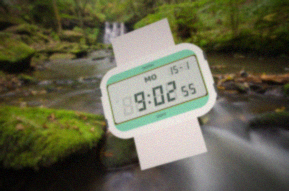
9:02:55
